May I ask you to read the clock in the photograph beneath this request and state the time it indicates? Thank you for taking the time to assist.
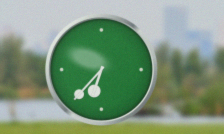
6:37
